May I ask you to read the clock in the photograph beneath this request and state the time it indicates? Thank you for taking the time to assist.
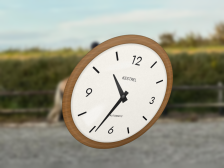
10:34
